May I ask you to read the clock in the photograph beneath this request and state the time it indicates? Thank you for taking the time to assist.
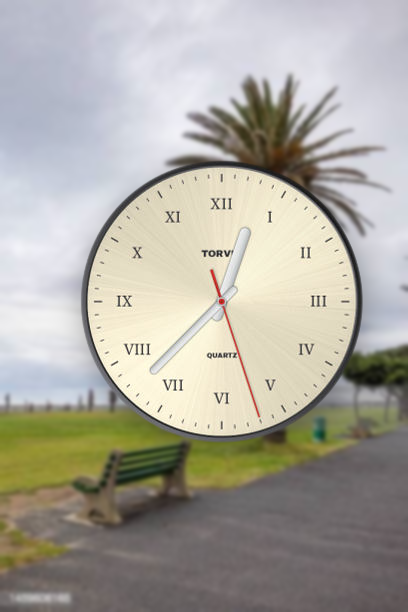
12:37:27
